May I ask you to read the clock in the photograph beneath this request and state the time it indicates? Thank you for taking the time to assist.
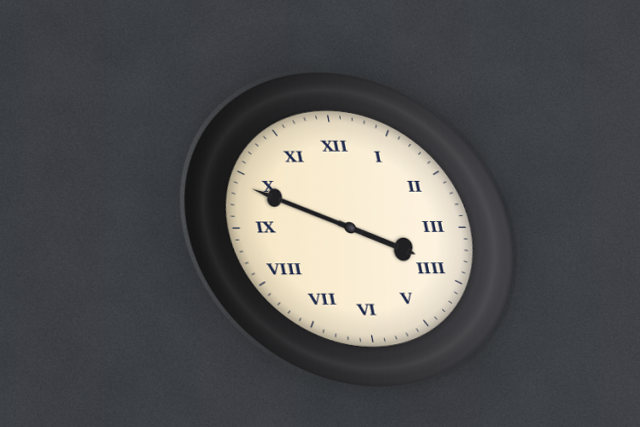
3:49
